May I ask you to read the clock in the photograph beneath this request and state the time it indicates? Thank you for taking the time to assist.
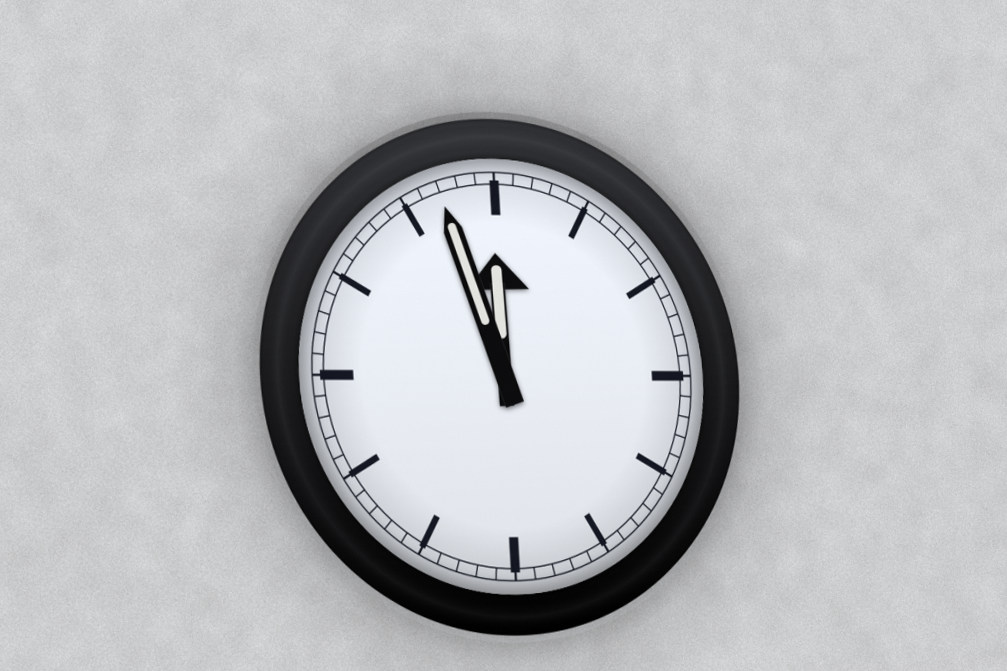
11:57
